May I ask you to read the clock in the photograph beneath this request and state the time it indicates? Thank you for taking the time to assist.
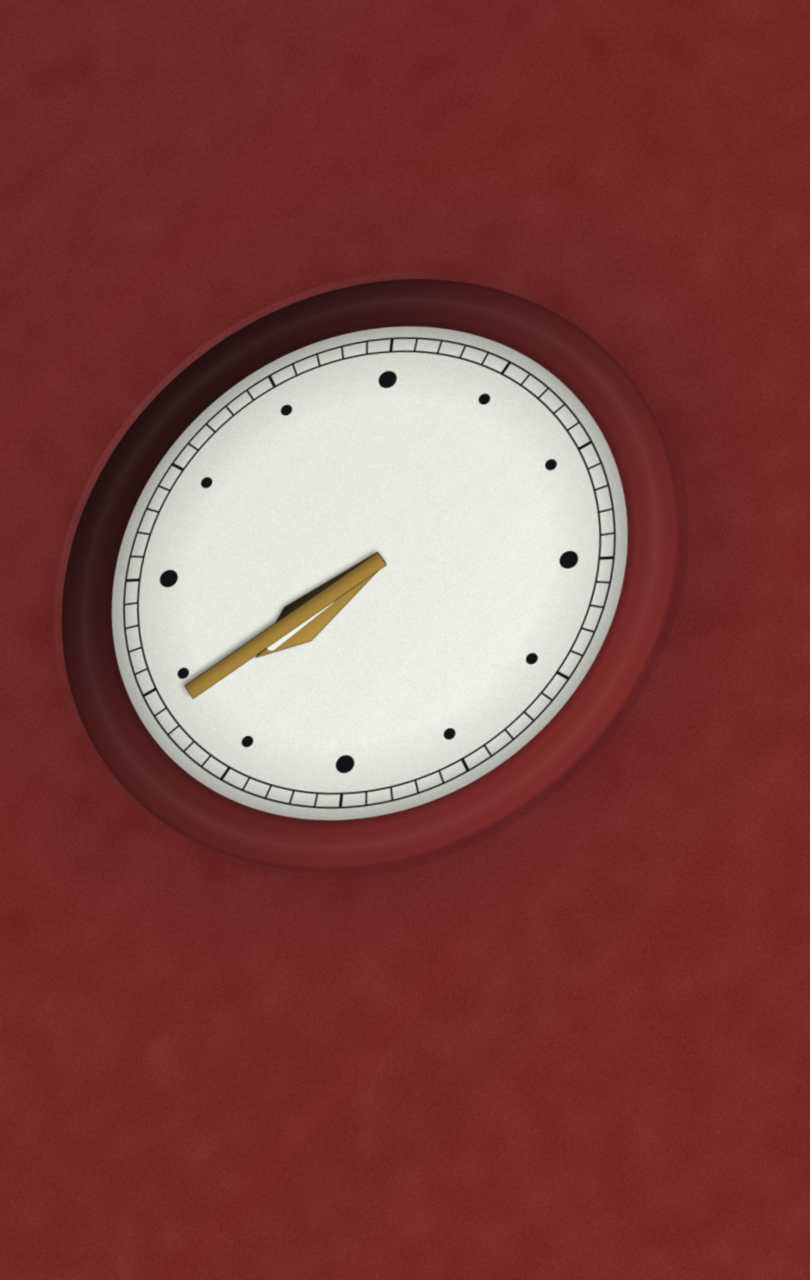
7:39
